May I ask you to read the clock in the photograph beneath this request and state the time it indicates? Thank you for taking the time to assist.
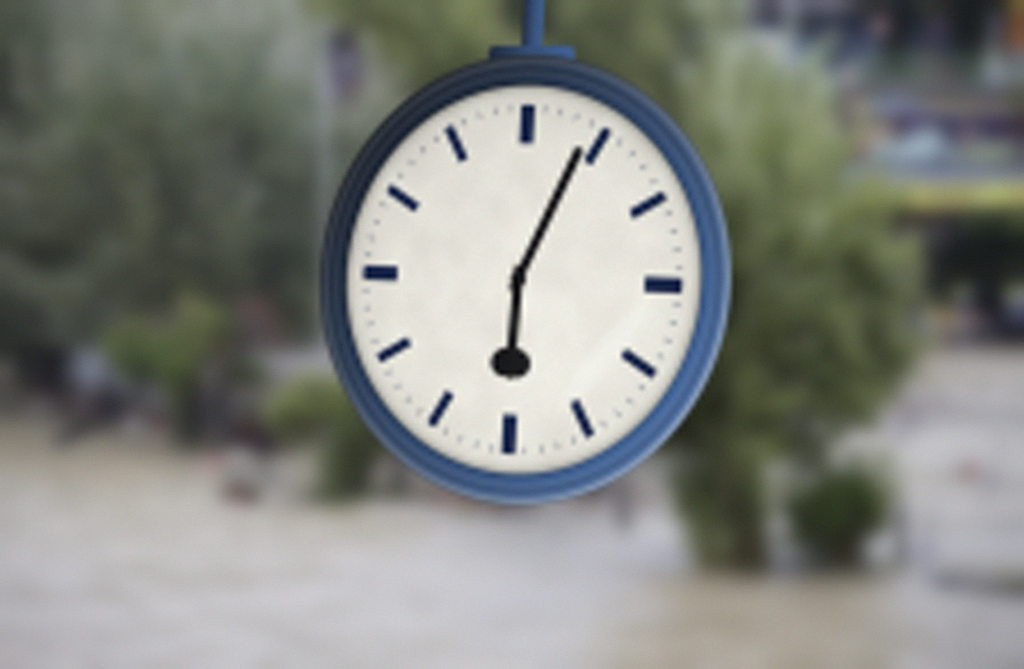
6:04
